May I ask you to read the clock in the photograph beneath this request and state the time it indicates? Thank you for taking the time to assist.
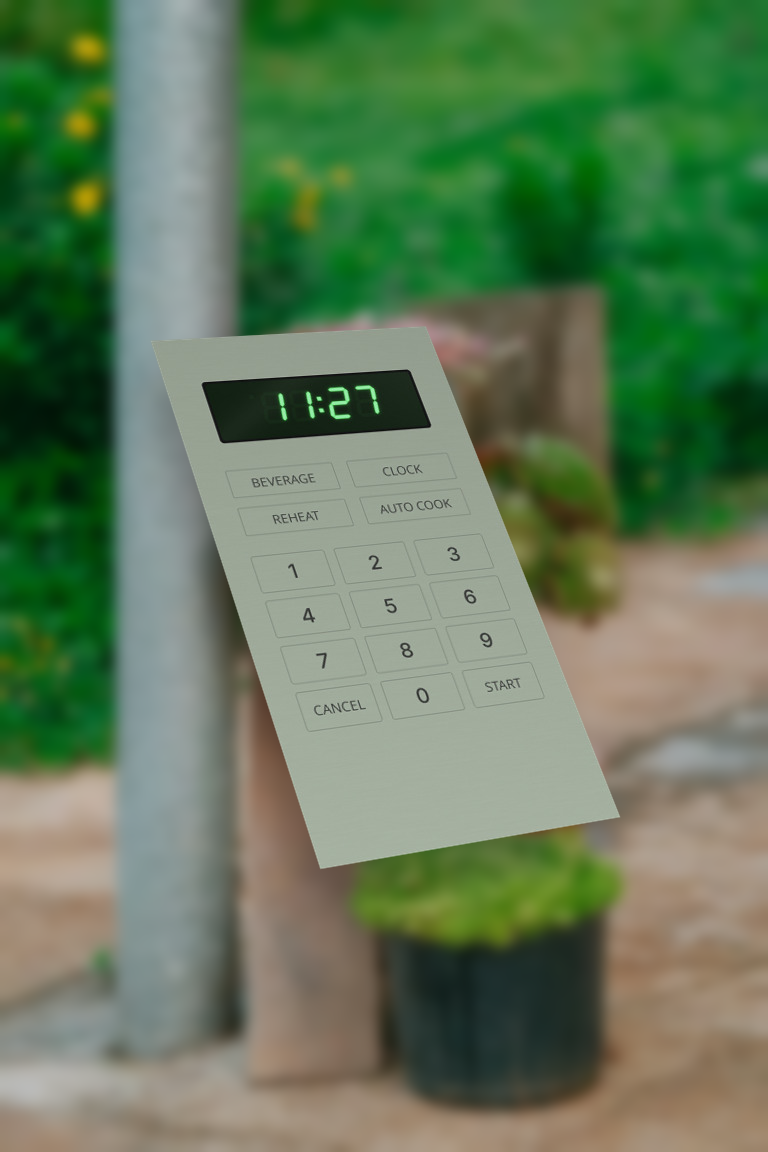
11:27
